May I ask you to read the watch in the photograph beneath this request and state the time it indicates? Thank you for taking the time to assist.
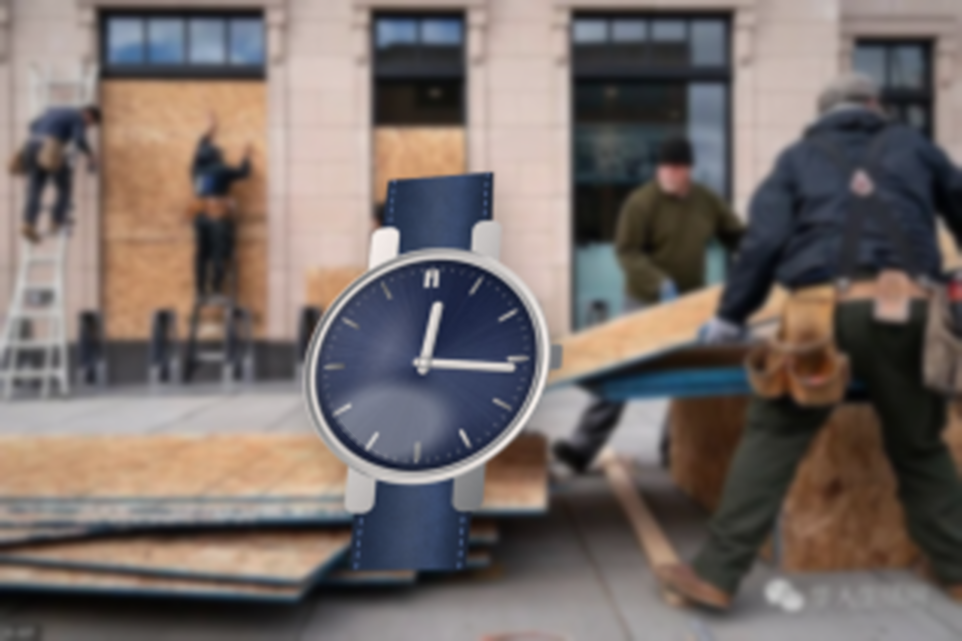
12:16
